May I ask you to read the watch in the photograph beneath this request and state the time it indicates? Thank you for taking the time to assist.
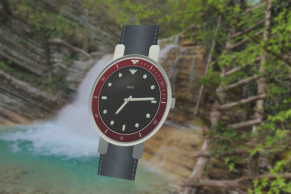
7:14
